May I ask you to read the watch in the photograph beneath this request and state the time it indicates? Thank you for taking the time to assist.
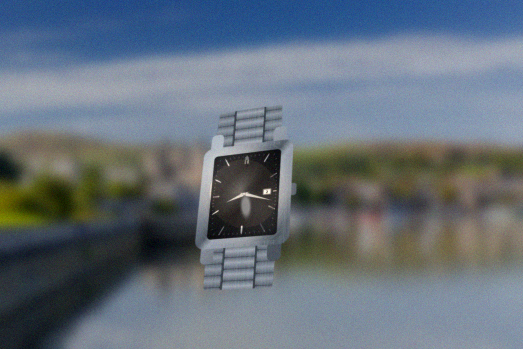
8:18
